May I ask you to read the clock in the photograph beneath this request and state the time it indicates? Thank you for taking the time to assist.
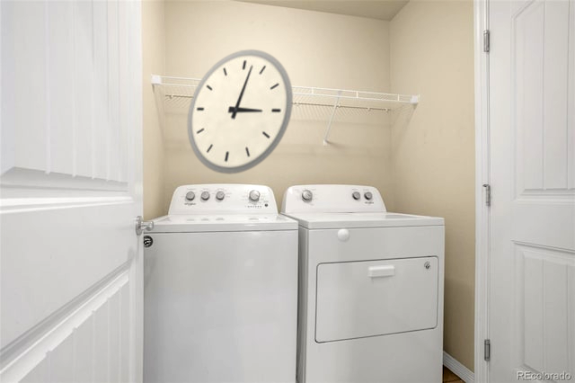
3:02
